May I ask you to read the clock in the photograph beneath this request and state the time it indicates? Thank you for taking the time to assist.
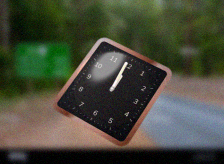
11:59
